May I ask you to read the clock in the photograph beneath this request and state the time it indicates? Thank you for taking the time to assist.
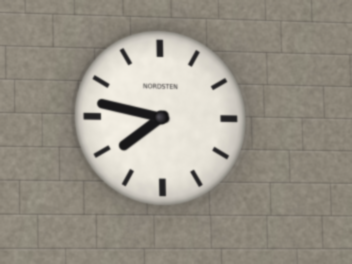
7:47
